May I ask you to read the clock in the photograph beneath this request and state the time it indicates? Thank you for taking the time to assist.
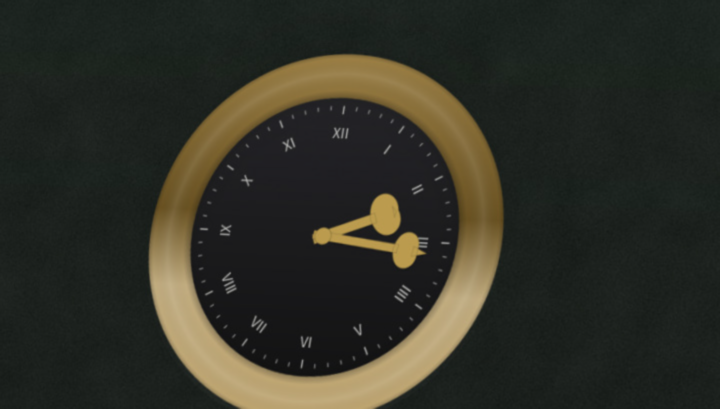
2:16
